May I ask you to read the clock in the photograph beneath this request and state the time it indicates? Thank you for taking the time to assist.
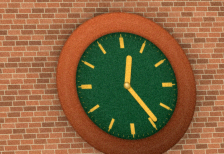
12:24
